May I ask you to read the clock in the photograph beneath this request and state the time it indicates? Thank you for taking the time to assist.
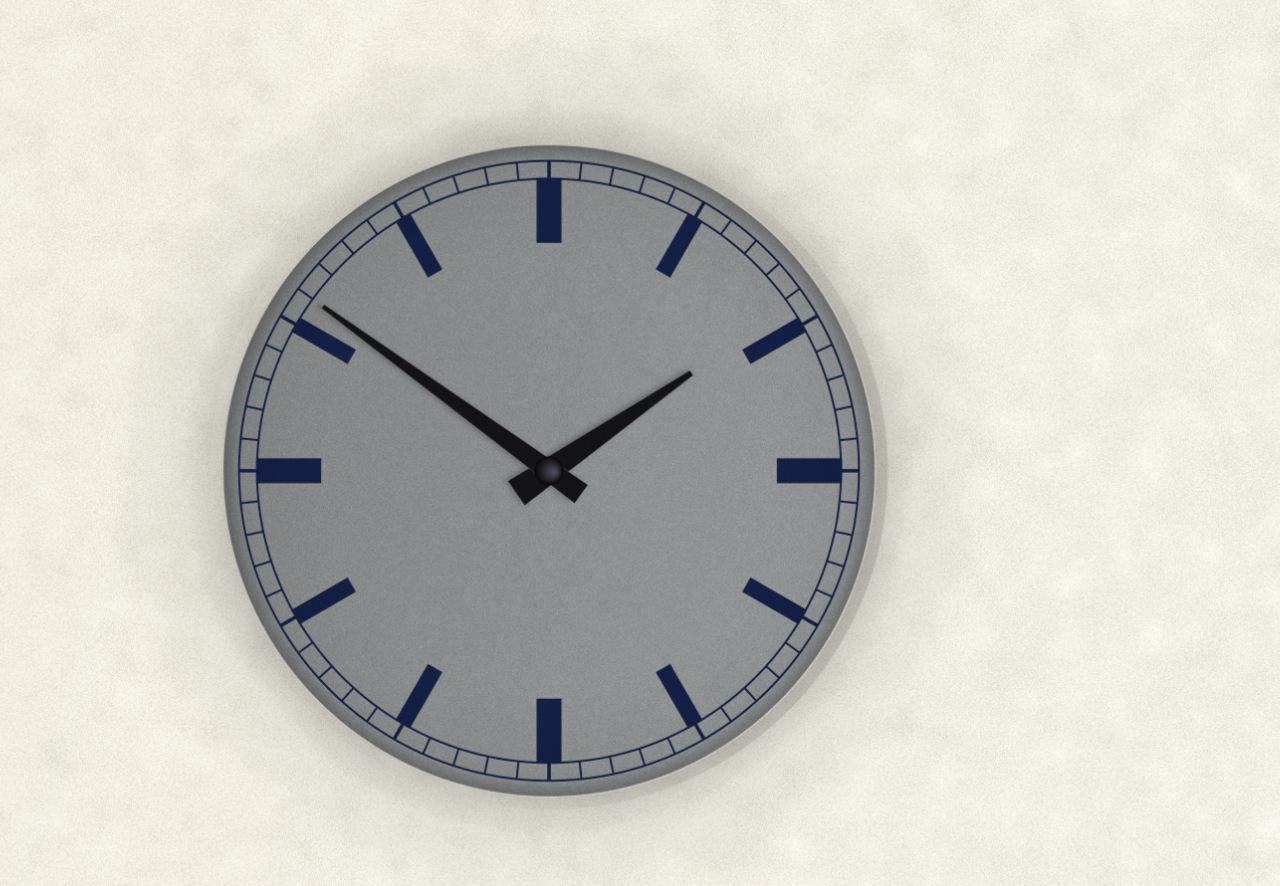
1:51
